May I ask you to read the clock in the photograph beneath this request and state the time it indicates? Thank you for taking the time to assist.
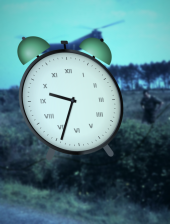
9:34
